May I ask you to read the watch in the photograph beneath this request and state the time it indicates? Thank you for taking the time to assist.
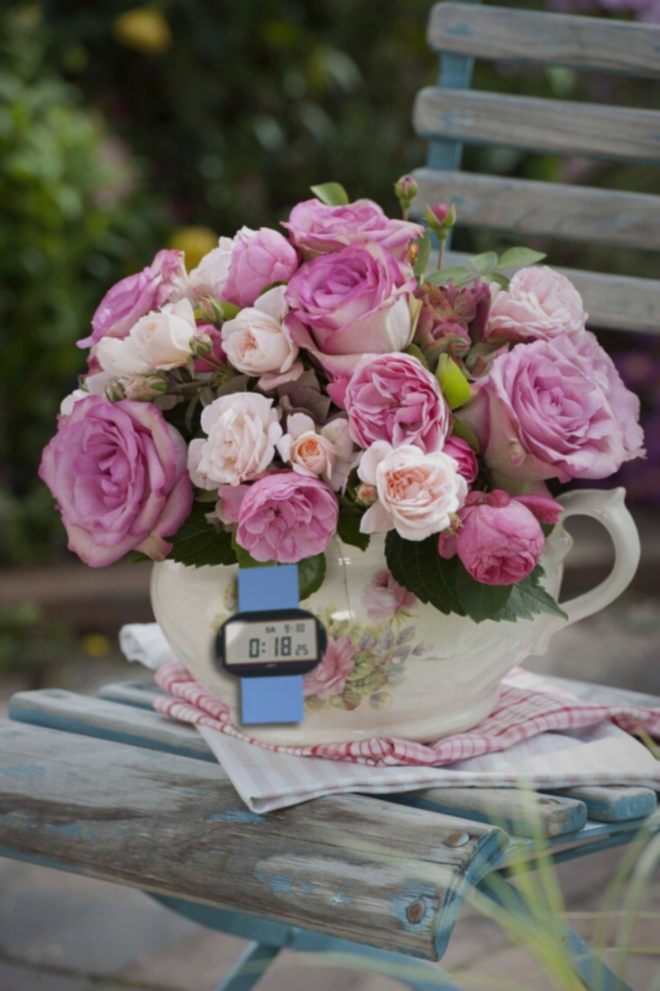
0:18
